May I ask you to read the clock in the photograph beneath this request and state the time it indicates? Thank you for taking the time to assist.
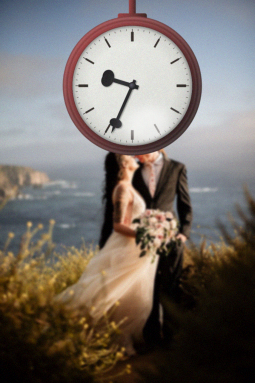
9:34
